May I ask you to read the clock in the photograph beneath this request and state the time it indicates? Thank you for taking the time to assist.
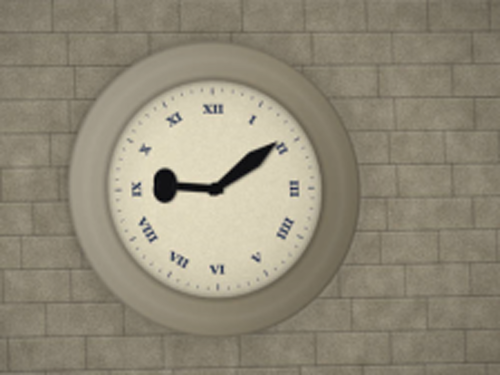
9:09
